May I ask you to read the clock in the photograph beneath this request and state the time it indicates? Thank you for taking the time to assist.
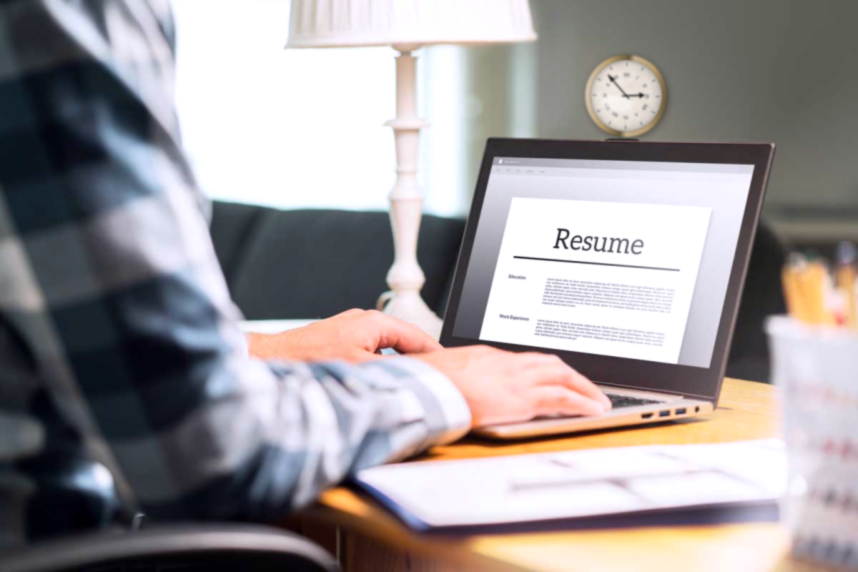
2:53
